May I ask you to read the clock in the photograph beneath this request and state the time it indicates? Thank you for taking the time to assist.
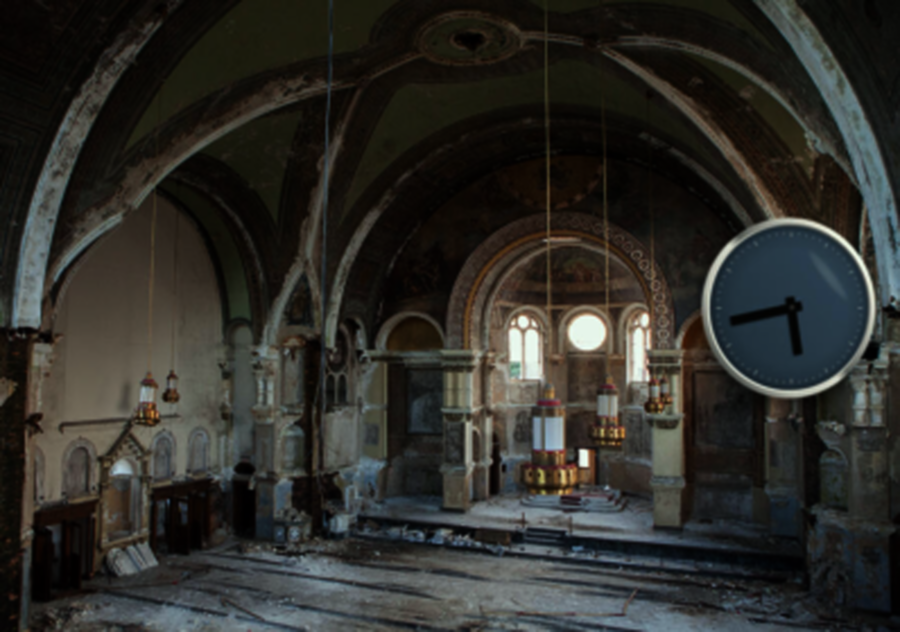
5:43
